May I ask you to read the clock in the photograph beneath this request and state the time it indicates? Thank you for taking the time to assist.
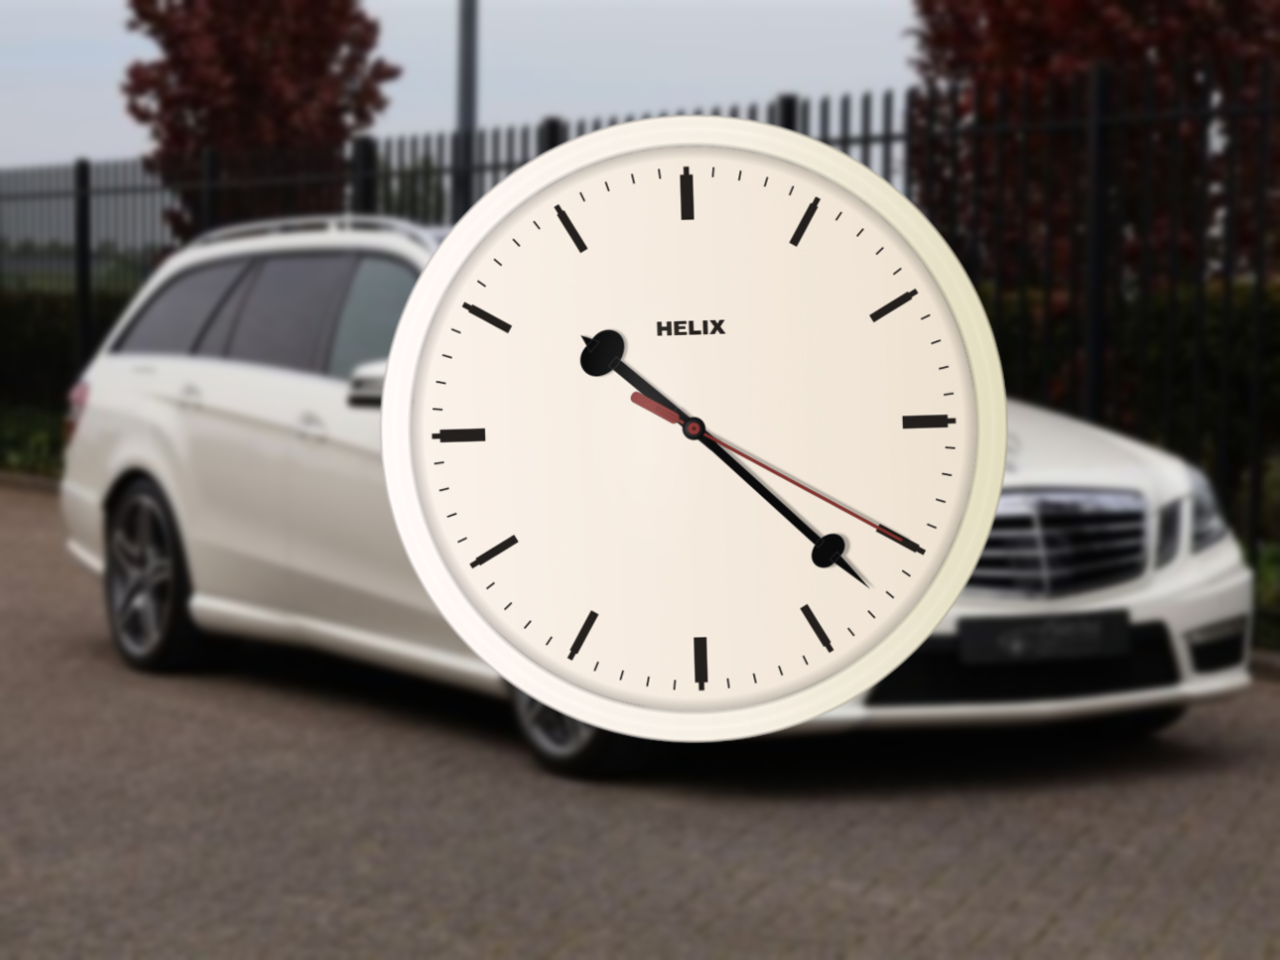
10:22:20
